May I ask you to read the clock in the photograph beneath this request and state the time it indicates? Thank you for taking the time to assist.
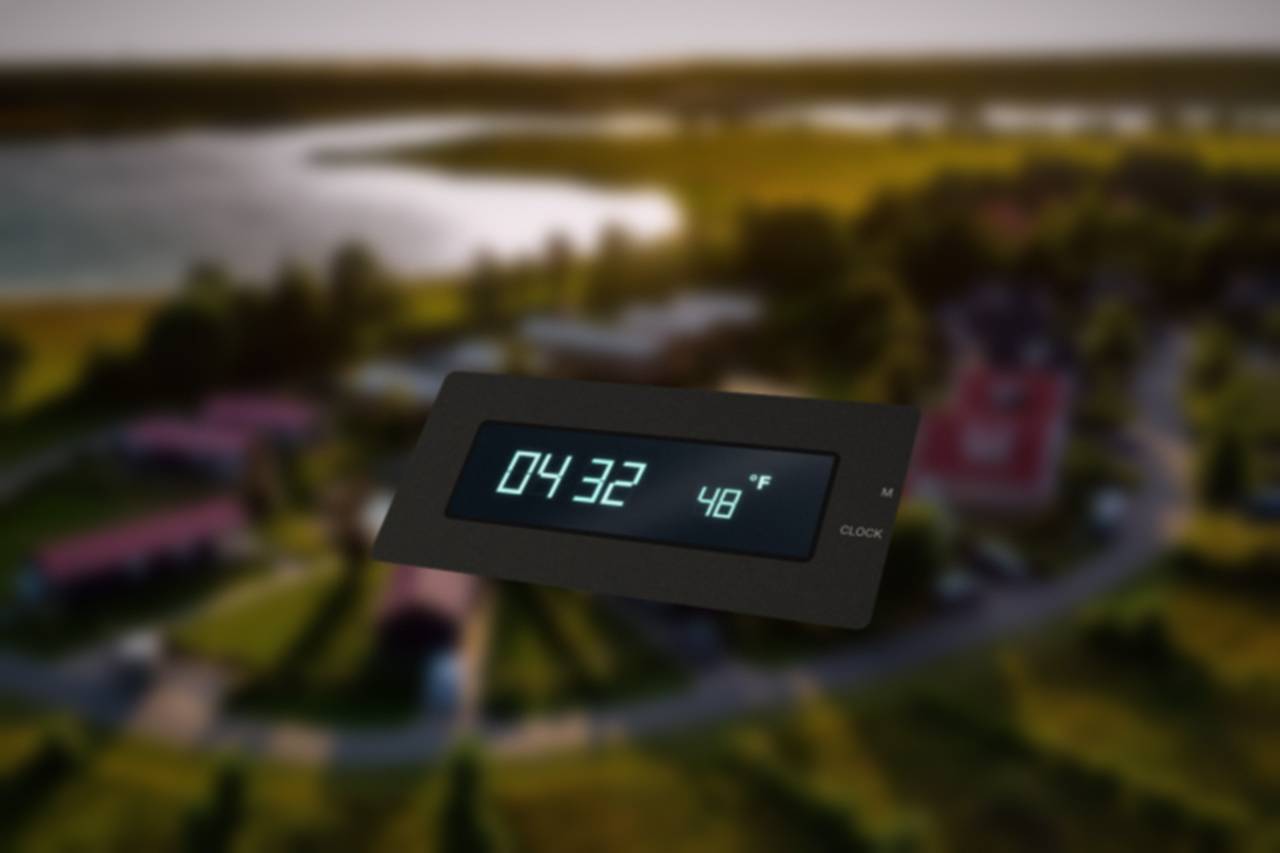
4:32
